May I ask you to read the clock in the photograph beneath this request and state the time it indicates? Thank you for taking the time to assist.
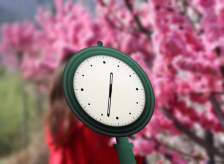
12:33
